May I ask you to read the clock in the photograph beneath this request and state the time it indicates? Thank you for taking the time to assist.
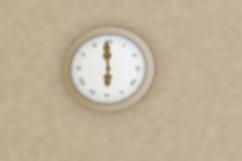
5:59
